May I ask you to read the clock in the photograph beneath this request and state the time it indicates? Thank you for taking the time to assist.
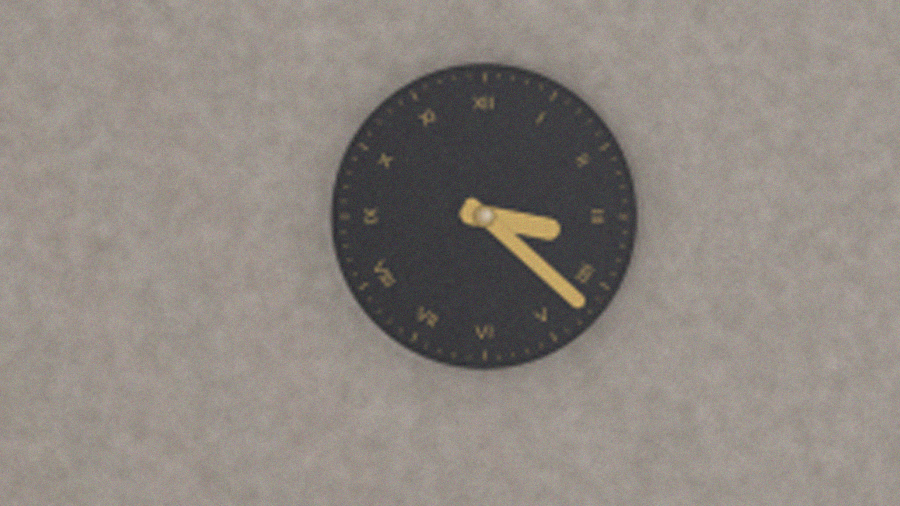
3:22
